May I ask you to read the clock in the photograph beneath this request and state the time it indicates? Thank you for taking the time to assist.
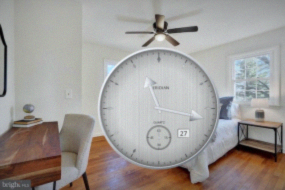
11:17
